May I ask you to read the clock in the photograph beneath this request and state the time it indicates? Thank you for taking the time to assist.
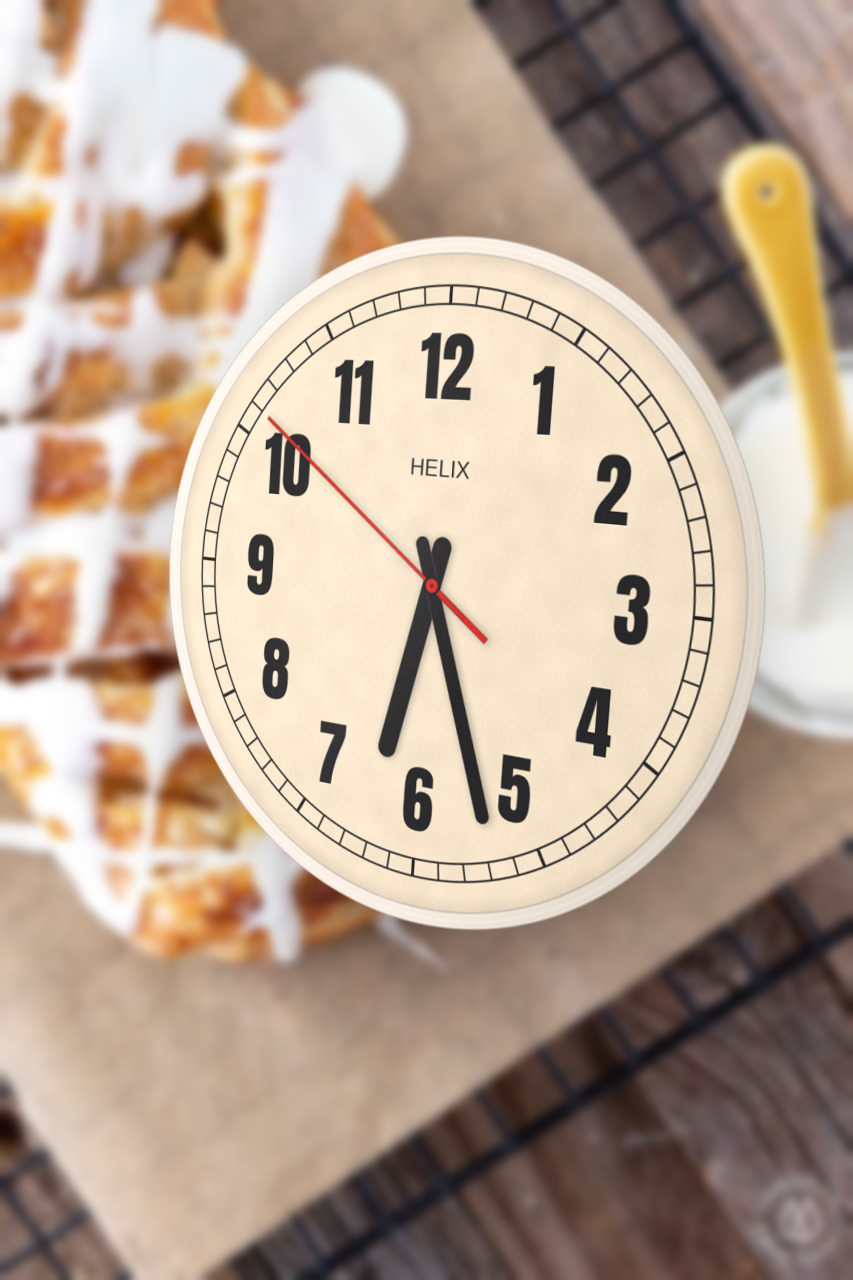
6:26:51
